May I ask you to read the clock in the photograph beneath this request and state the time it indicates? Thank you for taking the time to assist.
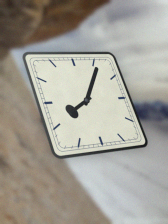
8:06
